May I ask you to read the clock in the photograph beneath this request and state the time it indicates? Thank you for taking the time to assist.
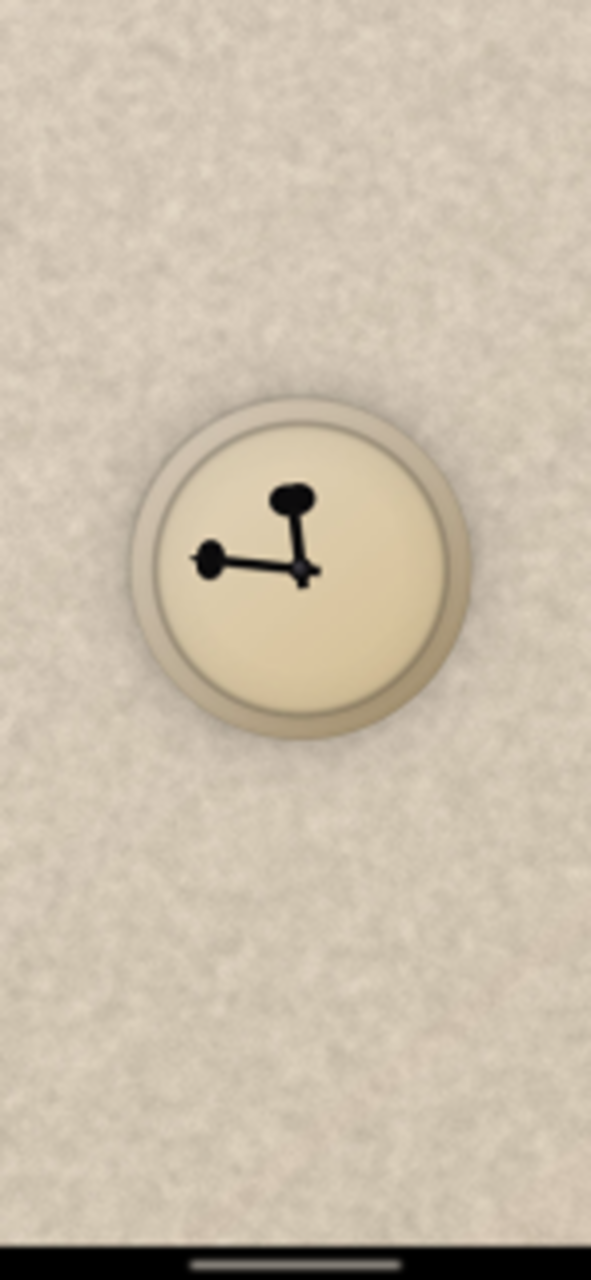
11:46
